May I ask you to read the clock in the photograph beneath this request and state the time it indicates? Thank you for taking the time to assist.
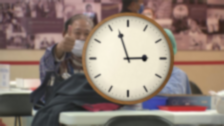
2:57
